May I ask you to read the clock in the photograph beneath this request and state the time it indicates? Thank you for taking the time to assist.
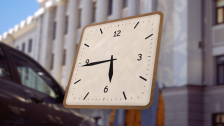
5:44
